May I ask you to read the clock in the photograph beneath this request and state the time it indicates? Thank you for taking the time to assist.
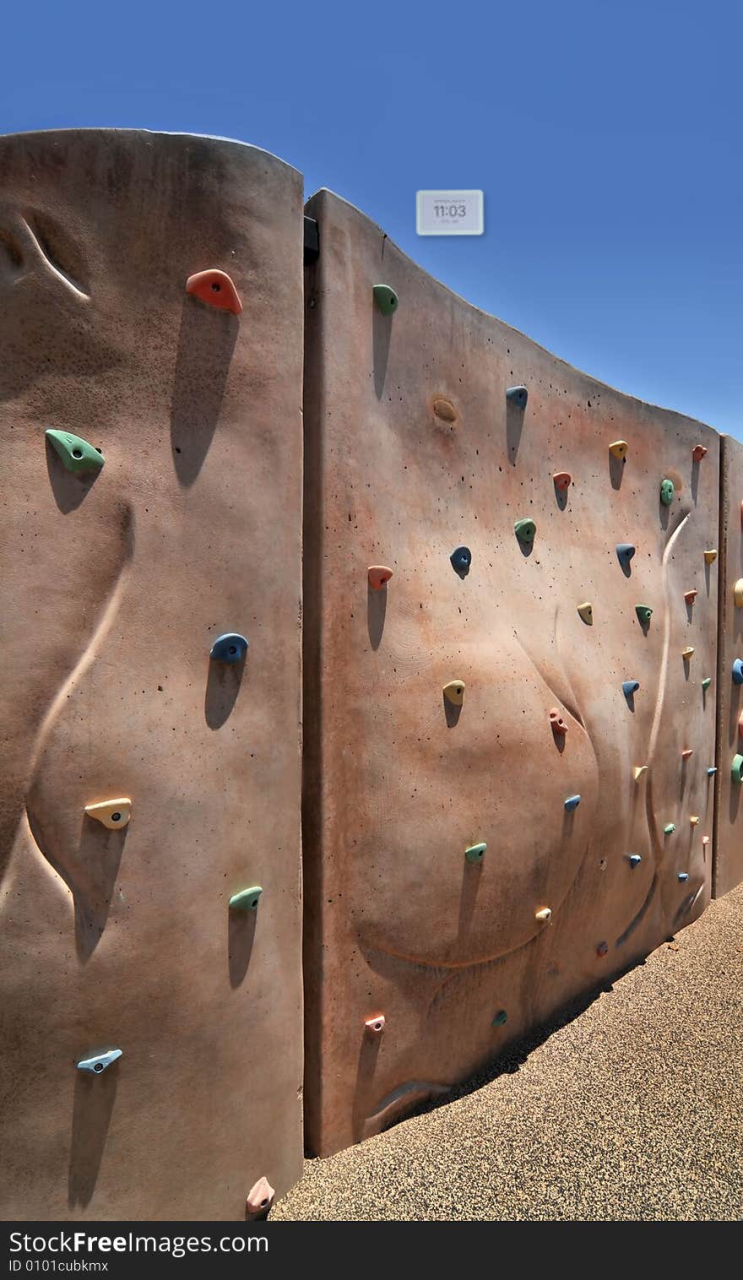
11:03
